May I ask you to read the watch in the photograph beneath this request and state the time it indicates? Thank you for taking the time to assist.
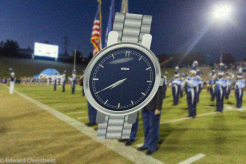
7:40
